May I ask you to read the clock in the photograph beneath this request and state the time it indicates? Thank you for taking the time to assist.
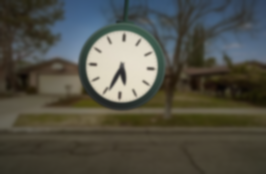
5:34
